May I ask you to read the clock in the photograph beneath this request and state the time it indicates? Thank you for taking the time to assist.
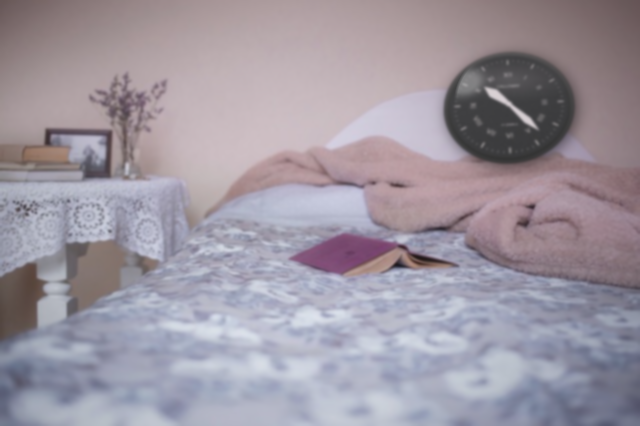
10:23
